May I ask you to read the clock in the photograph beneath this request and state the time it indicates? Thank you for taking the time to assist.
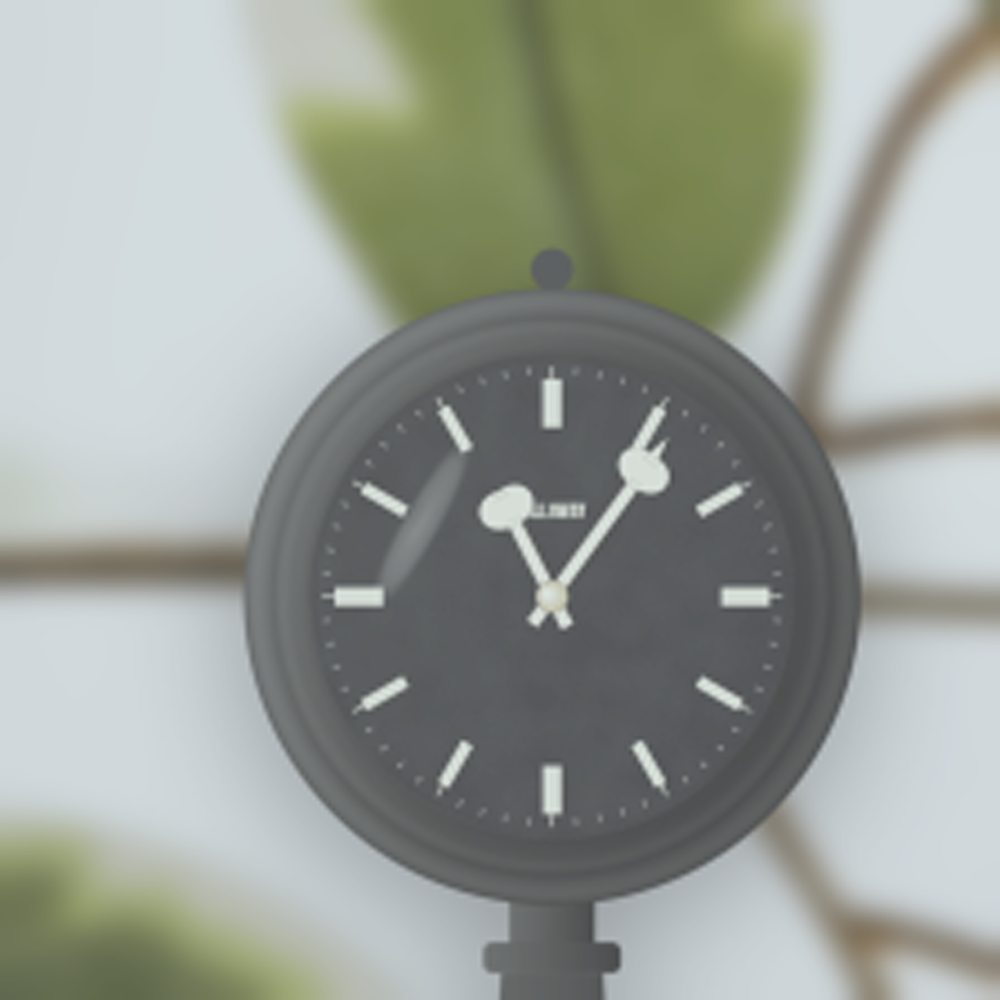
11:06
